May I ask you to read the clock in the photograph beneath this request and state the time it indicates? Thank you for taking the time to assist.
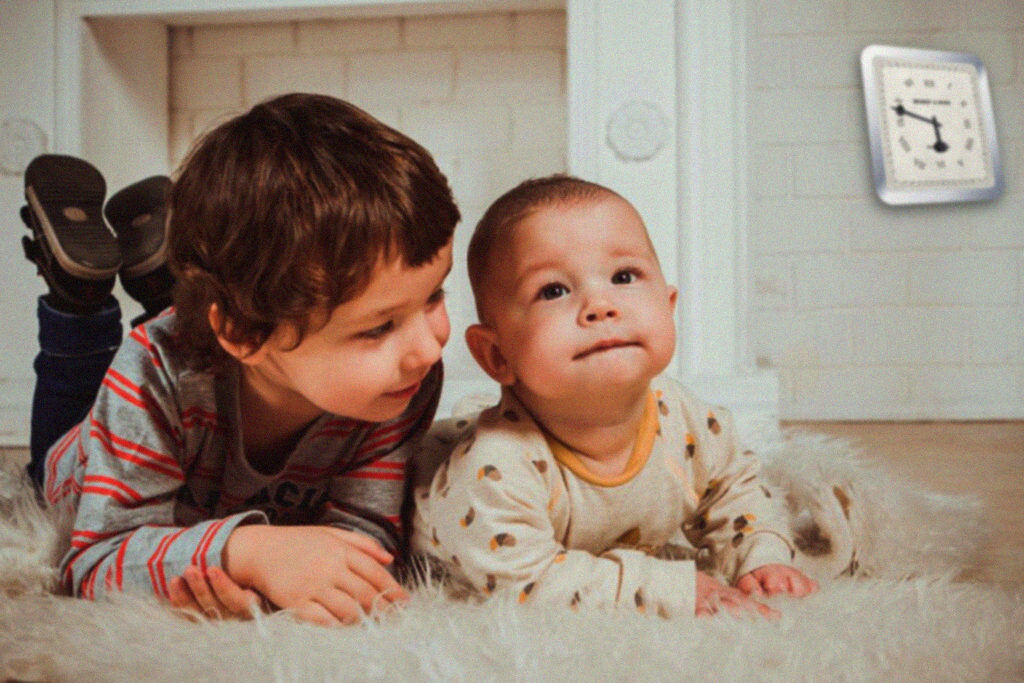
5:48
